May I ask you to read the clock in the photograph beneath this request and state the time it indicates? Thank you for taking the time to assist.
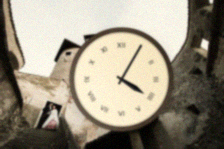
4:05
